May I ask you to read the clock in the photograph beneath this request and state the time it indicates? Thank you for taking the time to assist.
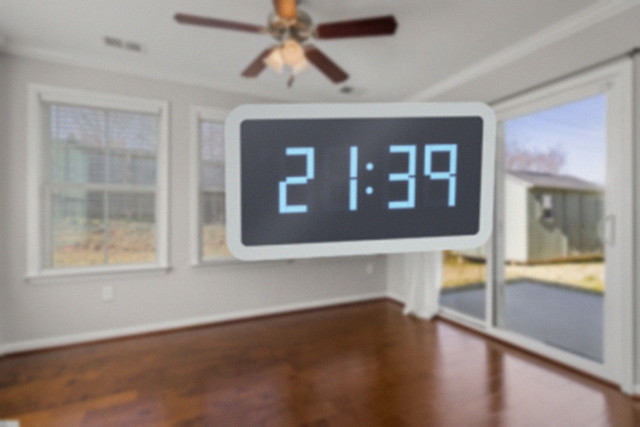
21:39
